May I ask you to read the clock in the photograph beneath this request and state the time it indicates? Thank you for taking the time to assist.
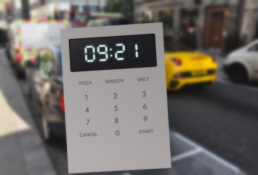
9:21
